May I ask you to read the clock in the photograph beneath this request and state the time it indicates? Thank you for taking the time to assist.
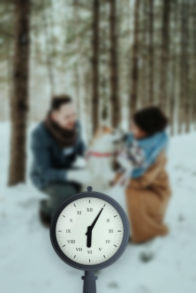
6:05
